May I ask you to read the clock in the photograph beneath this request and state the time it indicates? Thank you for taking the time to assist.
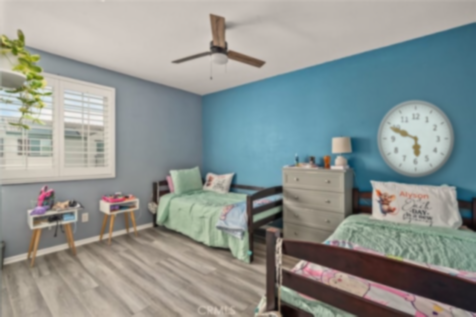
5:49
